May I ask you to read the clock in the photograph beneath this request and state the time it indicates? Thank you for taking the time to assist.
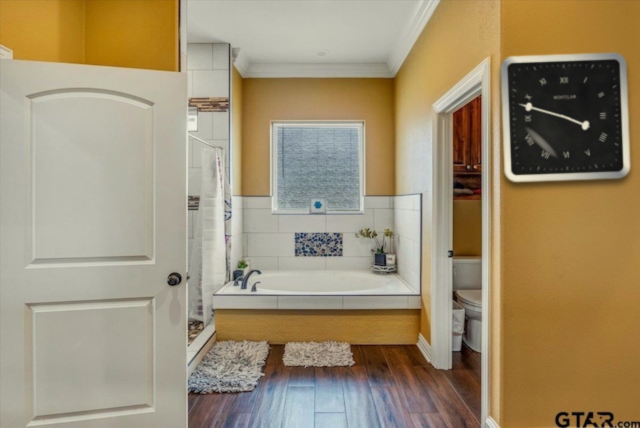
3:48
